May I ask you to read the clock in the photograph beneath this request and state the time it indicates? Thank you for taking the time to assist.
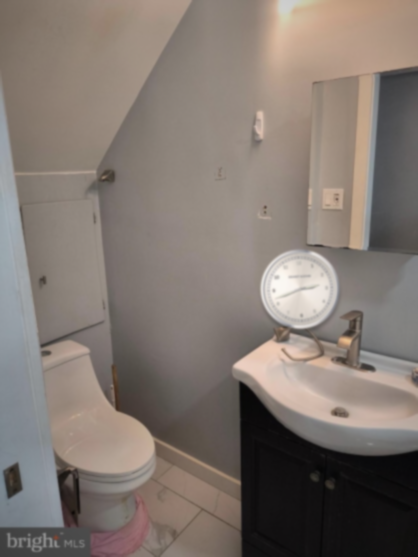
2:42
